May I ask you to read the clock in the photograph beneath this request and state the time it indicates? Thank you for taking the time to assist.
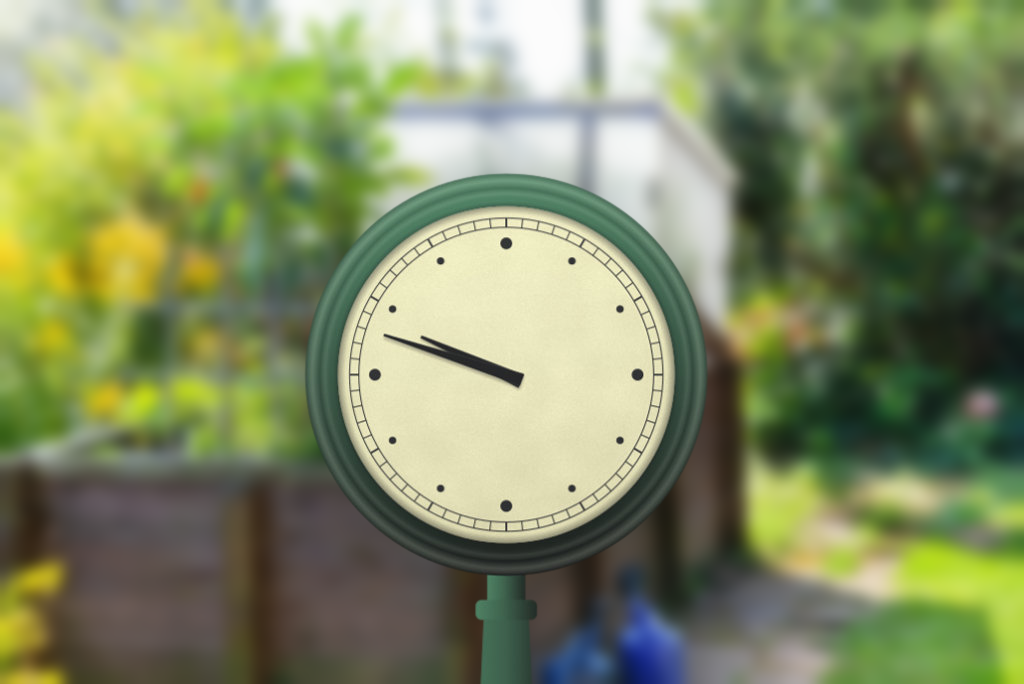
9:48
